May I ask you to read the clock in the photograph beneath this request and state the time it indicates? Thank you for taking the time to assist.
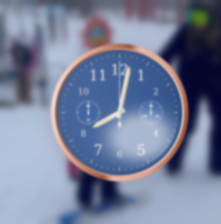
8:02
